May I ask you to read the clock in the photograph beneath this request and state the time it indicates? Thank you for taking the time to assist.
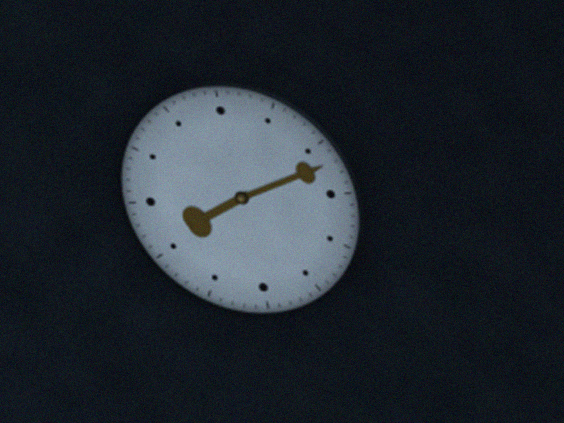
8:12
